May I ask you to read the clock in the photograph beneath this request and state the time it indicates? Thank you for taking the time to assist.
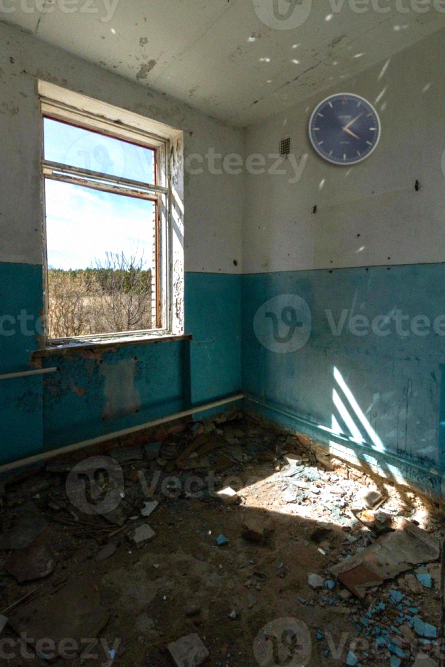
4:08
